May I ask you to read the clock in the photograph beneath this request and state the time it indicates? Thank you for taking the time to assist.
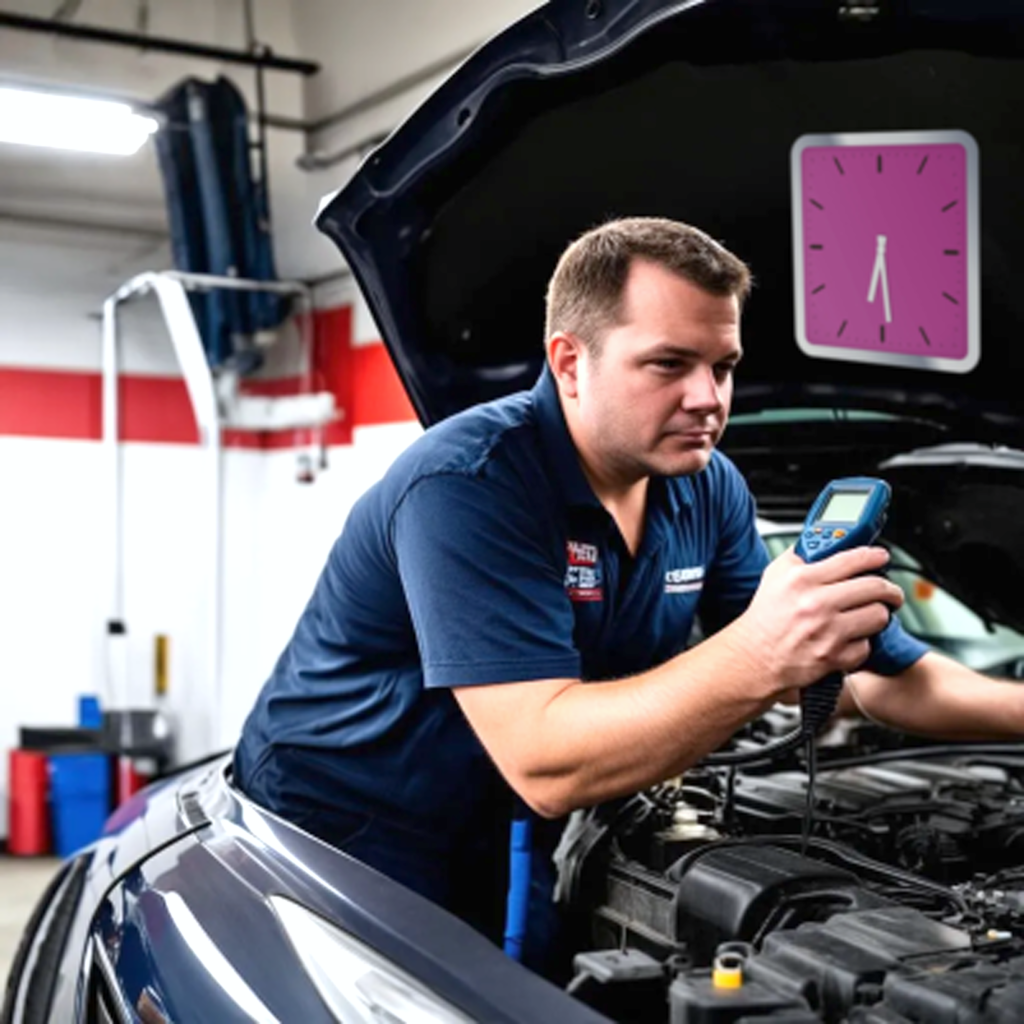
6:29
